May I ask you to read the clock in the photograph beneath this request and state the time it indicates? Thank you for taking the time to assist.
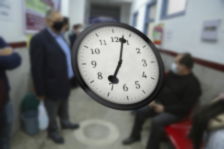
7:03
